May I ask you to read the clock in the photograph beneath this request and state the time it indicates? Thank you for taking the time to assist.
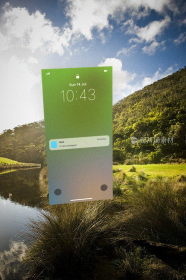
10:43
